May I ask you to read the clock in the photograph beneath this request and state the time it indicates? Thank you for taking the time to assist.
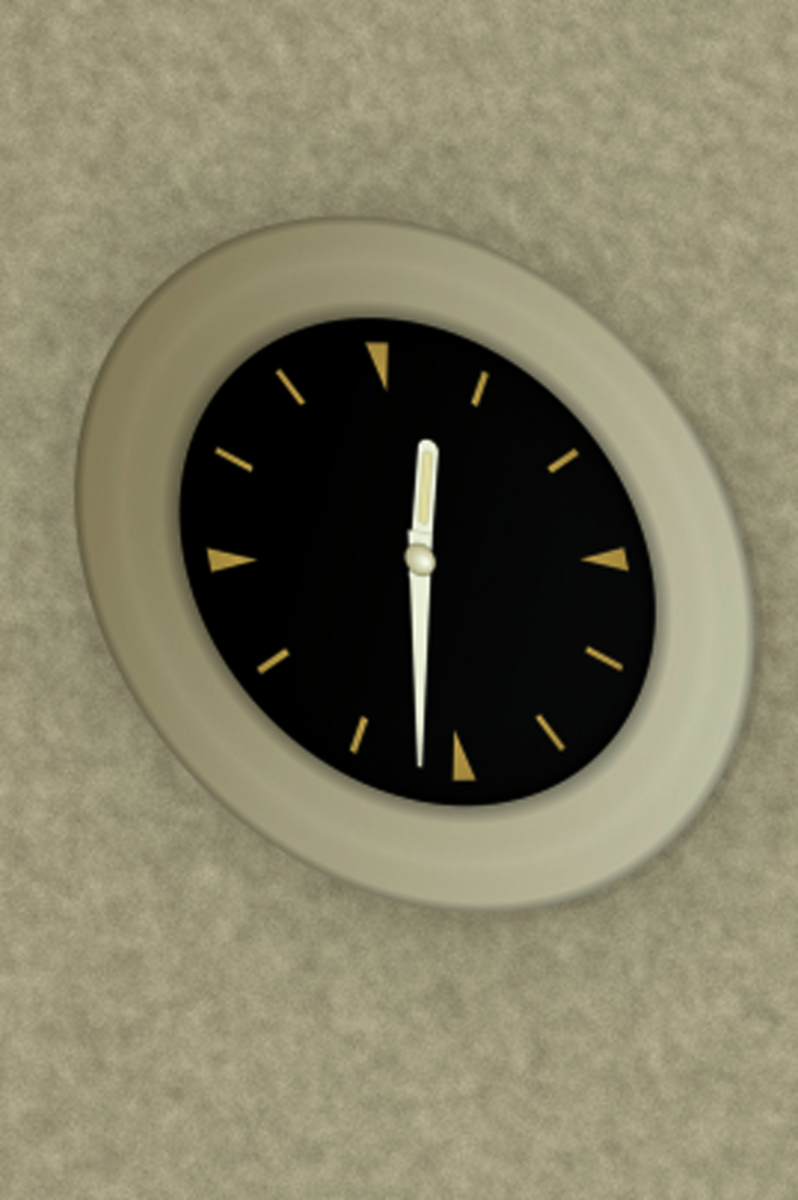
12:32
